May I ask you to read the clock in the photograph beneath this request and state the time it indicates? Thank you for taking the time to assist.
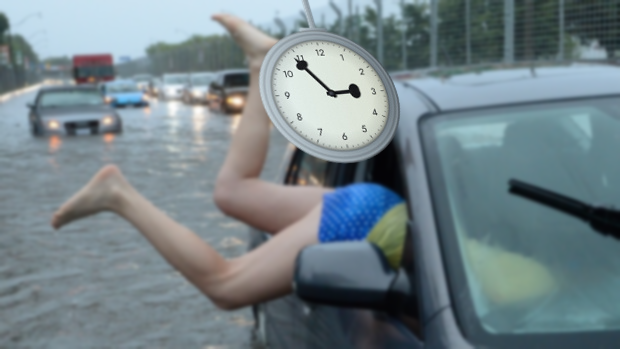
2:54
